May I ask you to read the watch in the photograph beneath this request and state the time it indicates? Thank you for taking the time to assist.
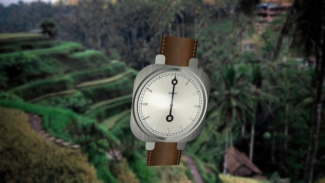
6:00
